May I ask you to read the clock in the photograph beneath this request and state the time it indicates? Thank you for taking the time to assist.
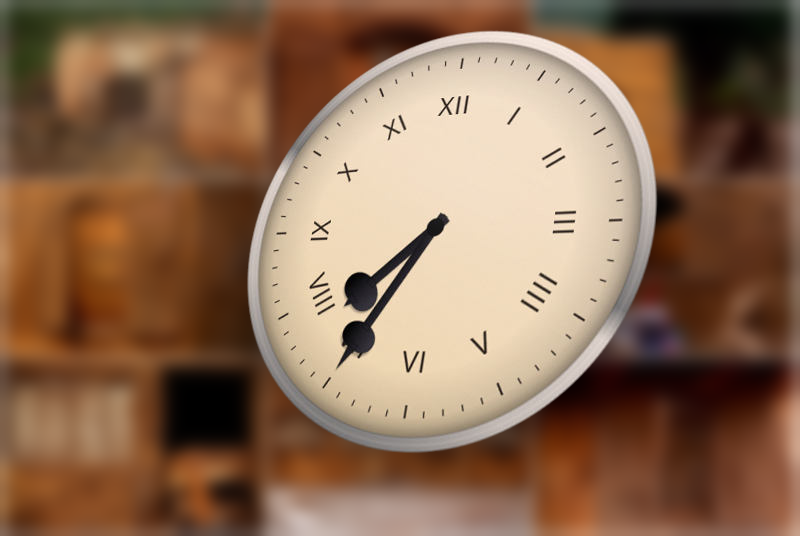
7:35
